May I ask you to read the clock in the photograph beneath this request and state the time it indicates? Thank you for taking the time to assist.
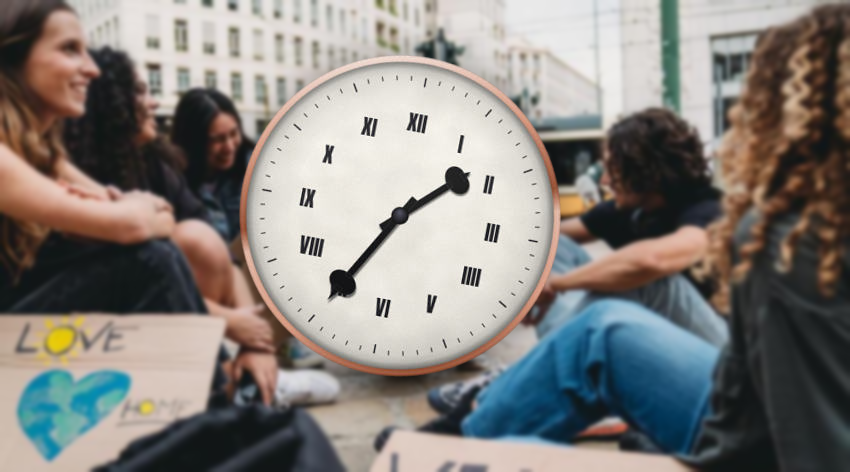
1:35
